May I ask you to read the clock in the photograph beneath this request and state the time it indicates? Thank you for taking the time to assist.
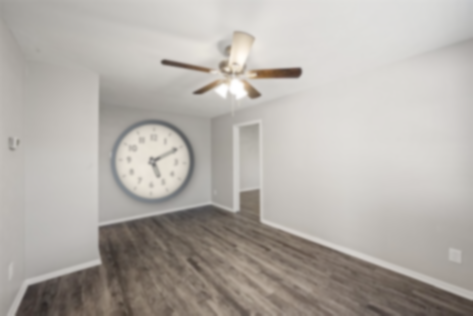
5:10
